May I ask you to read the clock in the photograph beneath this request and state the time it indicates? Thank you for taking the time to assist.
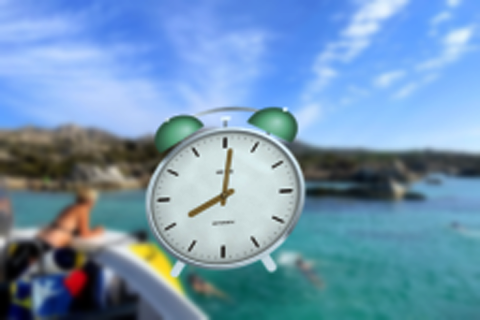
8:01
